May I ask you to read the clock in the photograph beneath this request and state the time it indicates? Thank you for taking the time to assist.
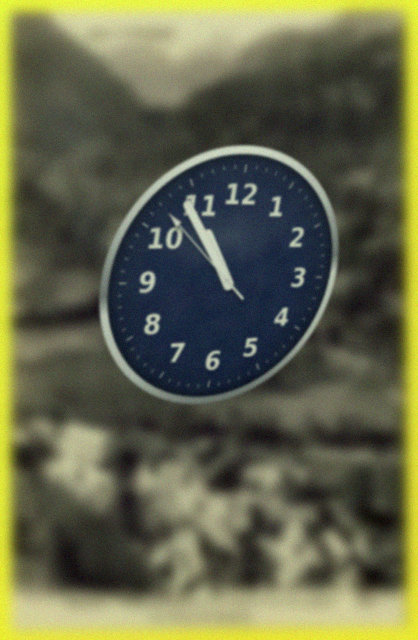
10:53:52
